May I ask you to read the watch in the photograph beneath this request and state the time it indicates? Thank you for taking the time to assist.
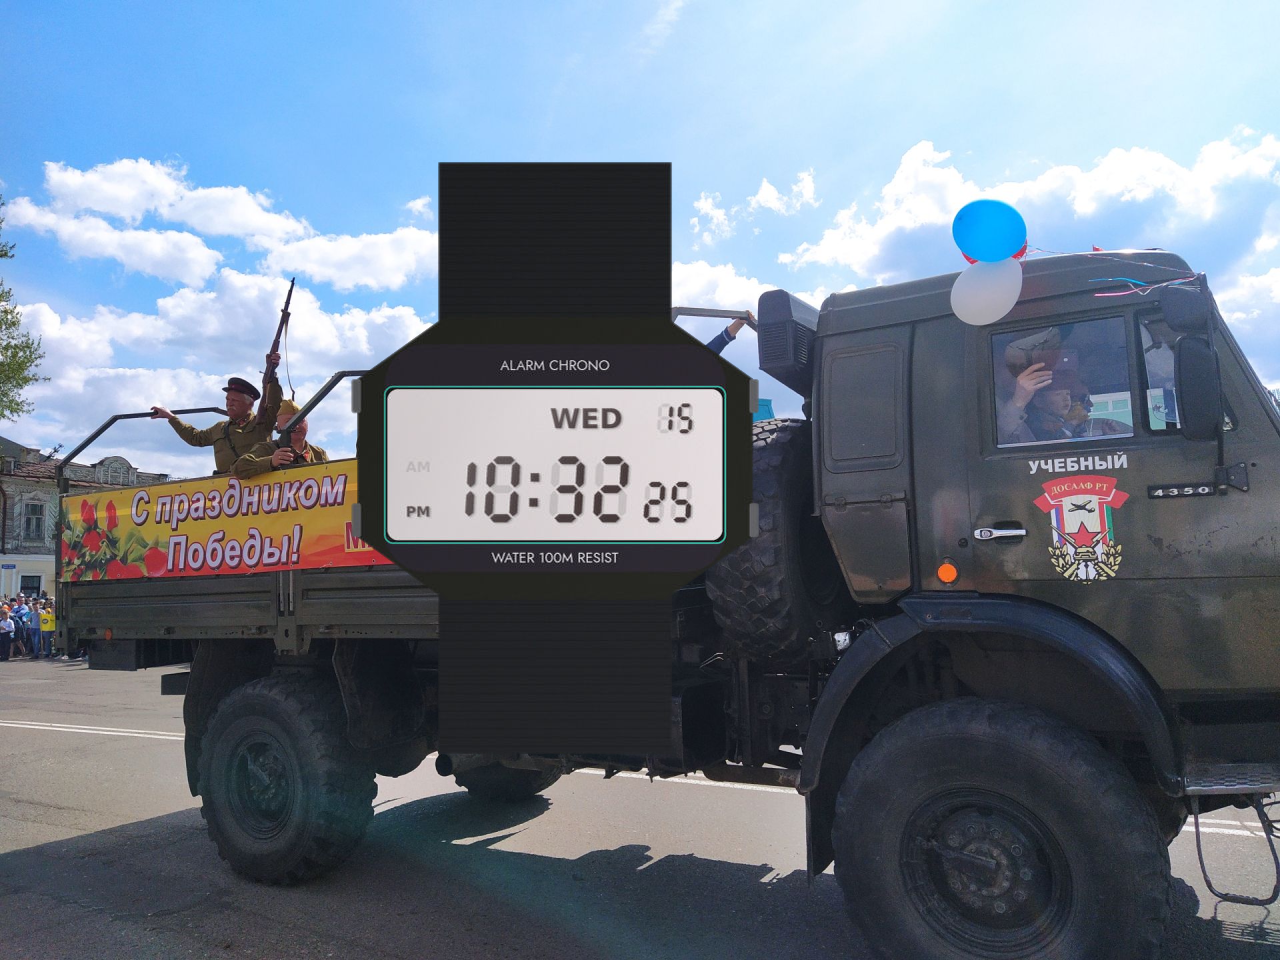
10:32:25
